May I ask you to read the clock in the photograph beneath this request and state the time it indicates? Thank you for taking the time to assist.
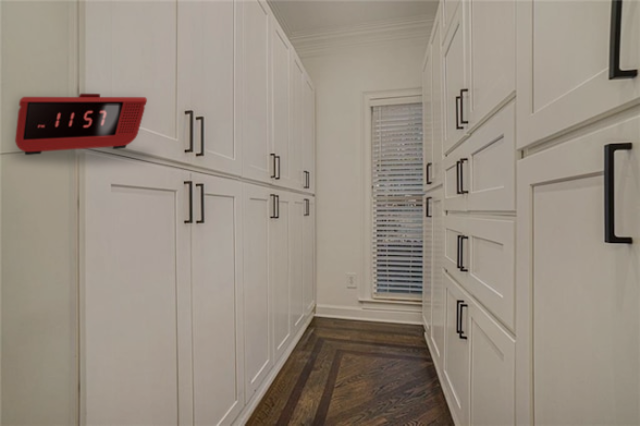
11:57
